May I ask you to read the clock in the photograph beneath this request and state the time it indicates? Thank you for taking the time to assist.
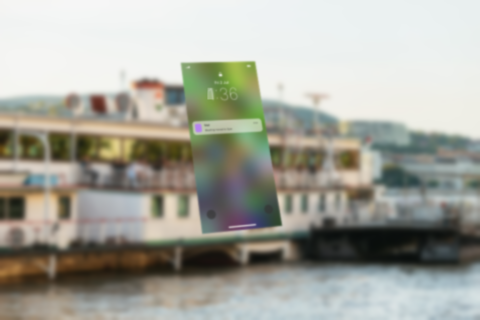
1:36
